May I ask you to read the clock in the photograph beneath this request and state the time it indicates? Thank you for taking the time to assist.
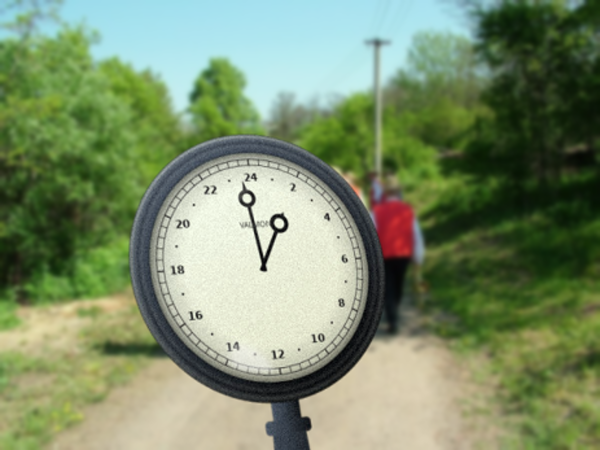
1:59
